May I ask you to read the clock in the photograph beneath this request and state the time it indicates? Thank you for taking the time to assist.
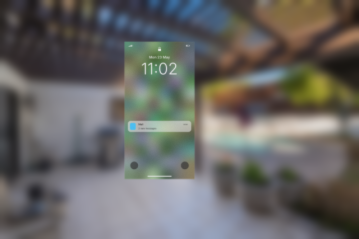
11:02
